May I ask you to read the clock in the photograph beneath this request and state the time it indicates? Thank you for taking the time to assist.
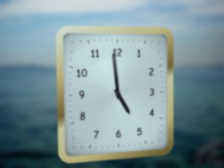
4:59
